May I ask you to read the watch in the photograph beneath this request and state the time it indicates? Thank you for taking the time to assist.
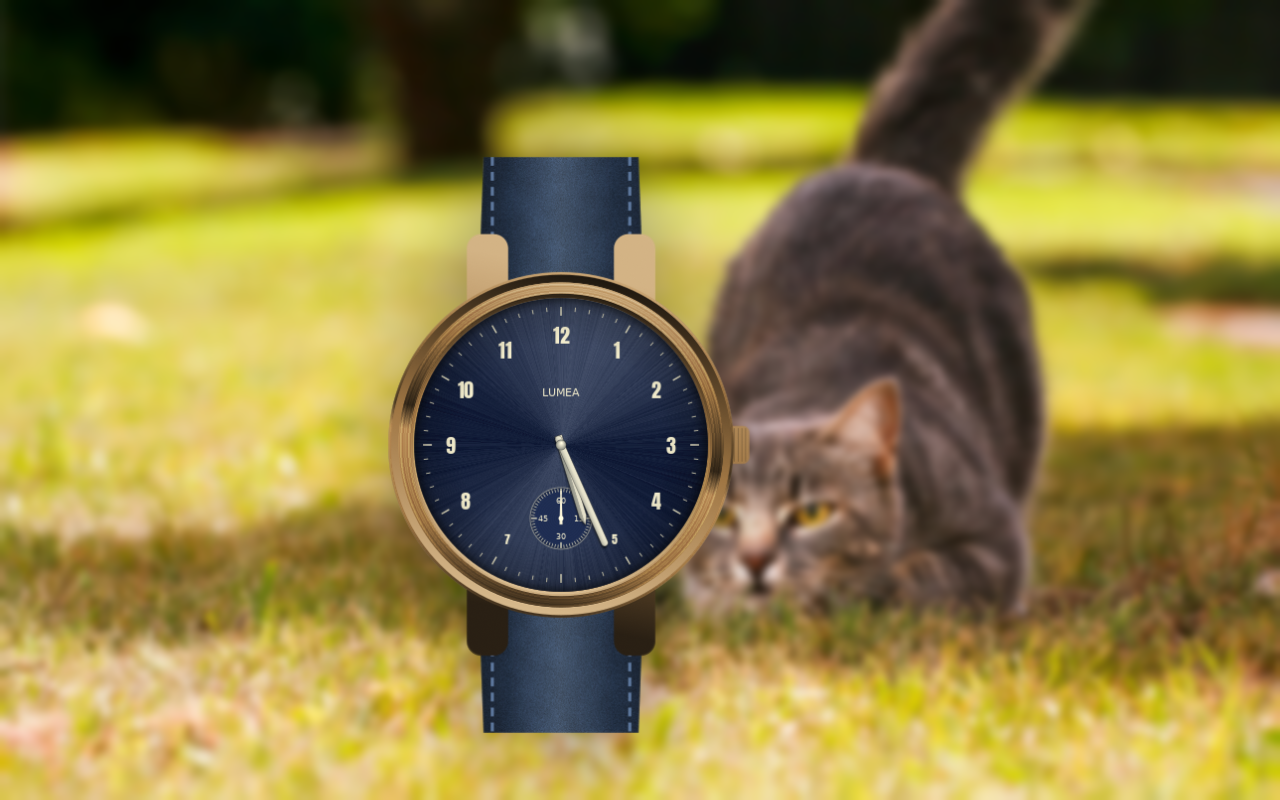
5:26
